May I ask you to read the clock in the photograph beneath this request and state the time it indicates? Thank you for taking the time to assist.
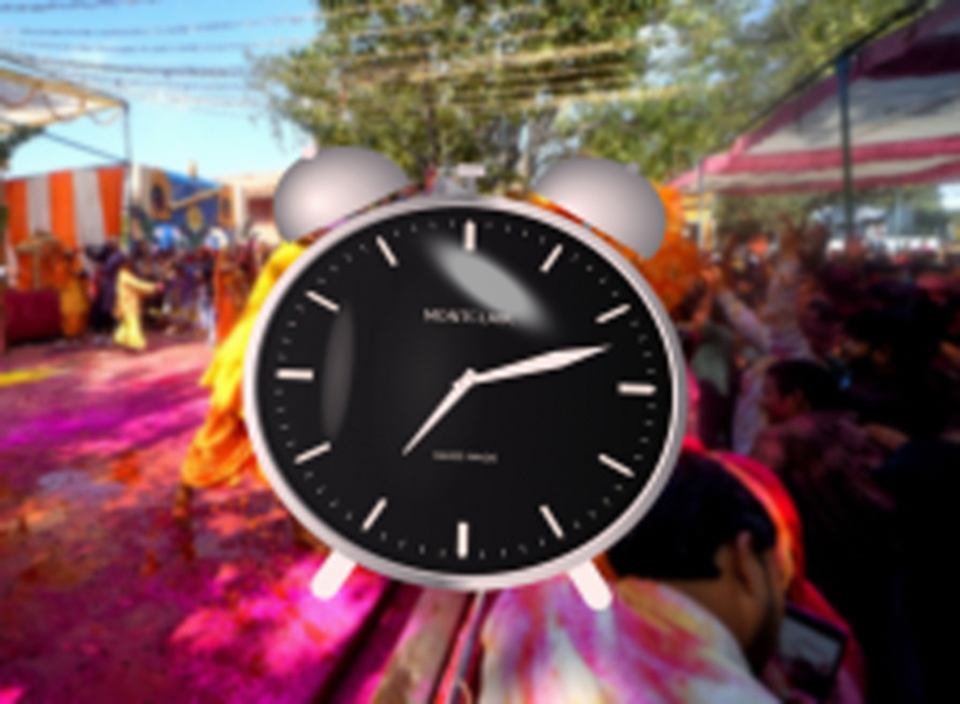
7:12
